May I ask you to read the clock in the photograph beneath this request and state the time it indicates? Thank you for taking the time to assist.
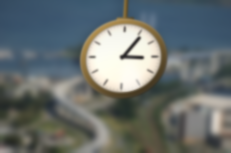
3:06
